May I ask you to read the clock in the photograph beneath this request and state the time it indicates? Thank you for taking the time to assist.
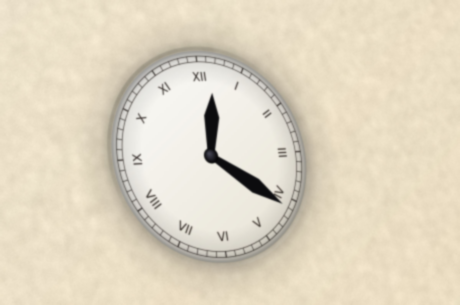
12:21
